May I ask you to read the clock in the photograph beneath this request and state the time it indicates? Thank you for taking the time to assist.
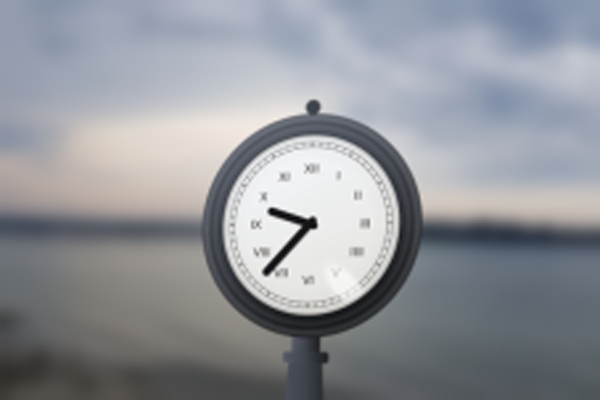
9:37
